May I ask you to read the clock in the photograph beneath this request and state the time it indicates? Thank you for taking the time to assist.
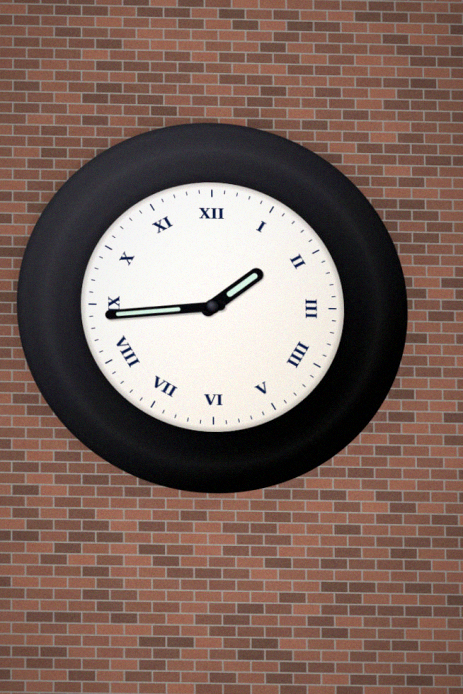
1:44
